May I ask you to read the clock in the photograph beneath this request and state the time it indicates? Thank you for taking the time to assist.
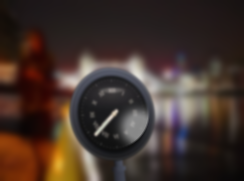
7:38
